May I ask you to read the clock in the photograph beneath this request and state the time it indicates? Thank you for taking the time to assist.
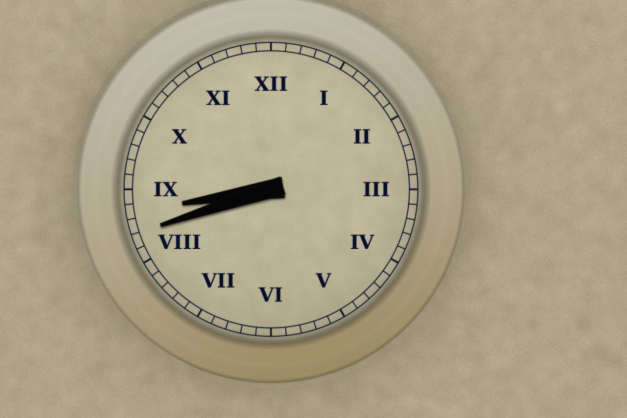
8:42
